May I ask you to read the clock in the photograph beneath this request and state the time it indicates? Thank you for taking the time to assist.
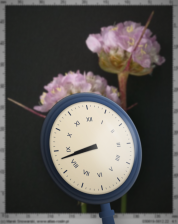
8:43
